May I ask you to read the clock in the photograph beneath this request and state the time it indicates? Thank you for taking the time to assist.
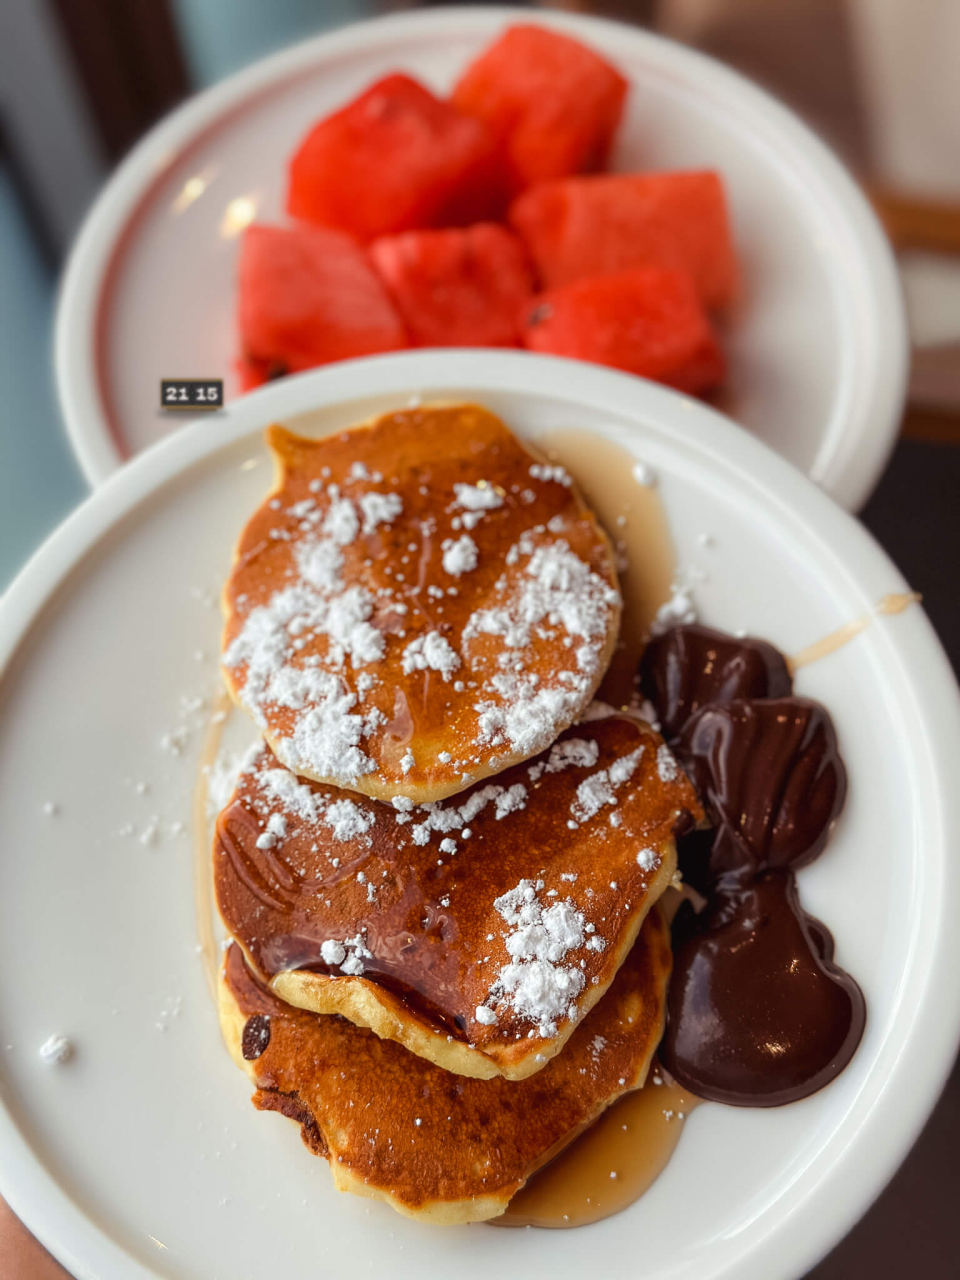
21:15
